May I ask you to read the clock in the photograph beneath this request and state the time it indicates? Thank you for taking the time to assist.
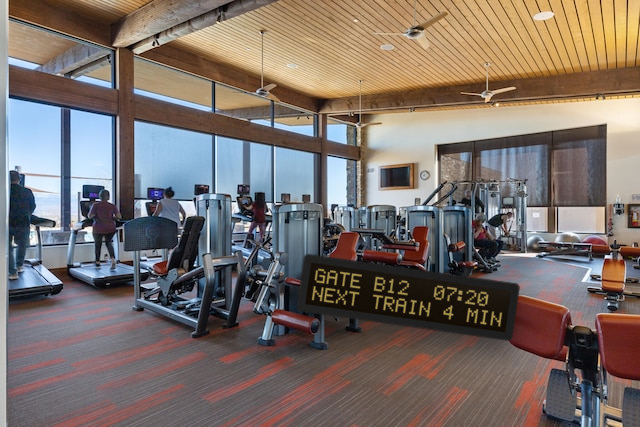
7:20
